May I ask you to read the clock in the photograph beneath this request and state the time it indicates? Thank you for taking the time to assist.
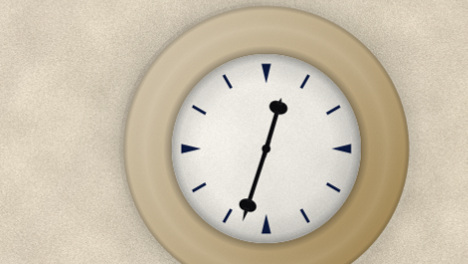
12:33
